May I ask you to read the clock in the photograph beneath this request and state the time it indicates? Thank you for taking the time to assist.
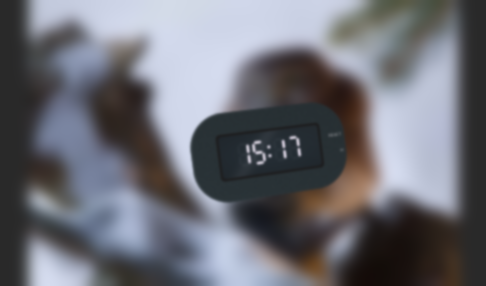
15:17
